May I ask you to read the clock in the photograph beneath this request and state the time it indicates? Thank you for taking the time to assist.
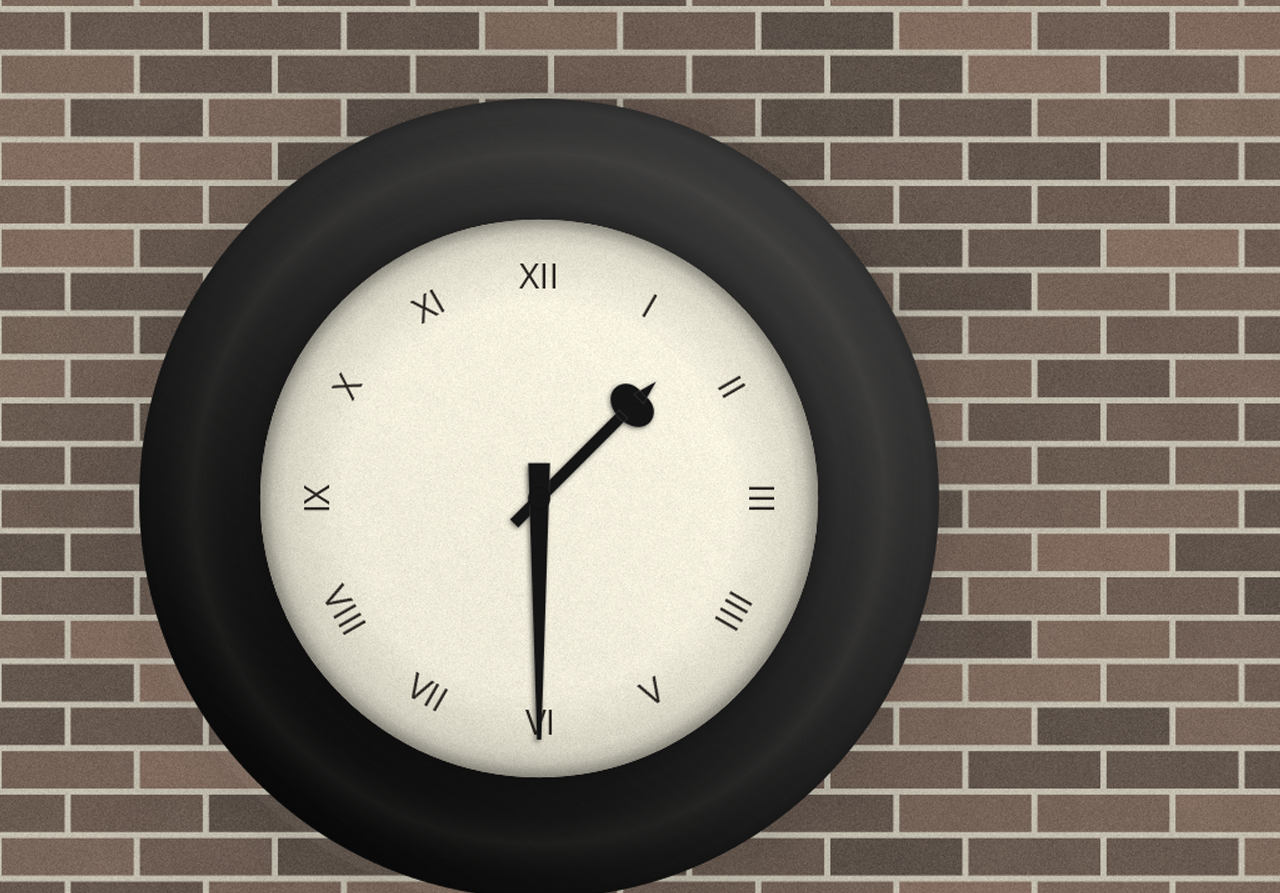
1:30
